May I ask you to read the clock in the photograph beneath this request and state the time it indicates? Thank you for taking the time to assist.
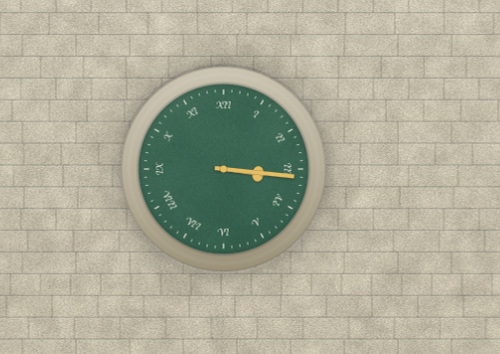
3:16
